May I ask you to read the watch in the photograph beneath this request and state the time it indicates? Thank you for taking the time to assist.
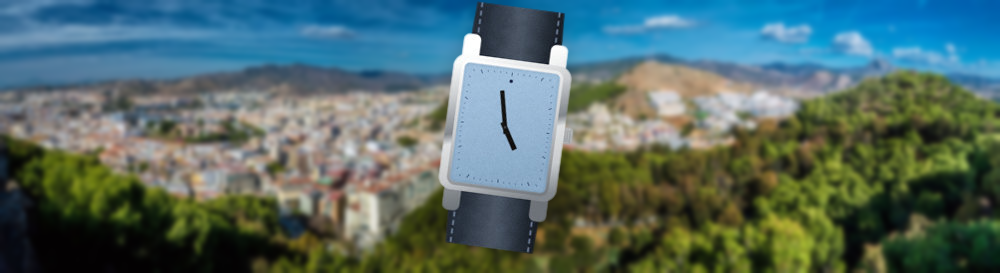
4:58
